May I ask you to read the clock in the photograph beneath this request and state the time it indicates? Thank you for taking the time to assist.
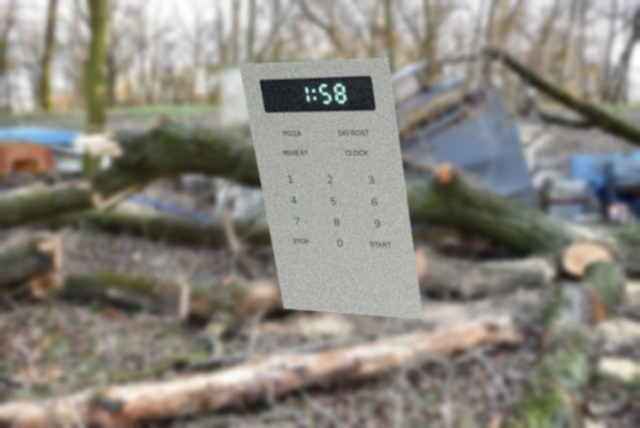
1:58
